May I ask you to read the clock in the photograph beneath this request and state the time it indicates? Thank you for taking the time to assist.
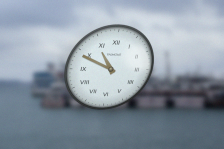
10:49
